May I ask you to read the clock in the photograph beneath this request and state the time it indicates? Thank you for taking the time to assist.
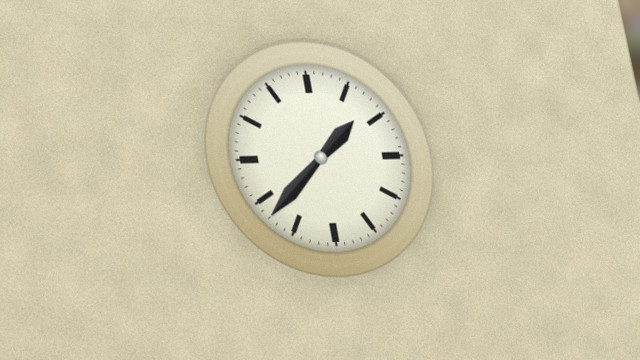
1:38
